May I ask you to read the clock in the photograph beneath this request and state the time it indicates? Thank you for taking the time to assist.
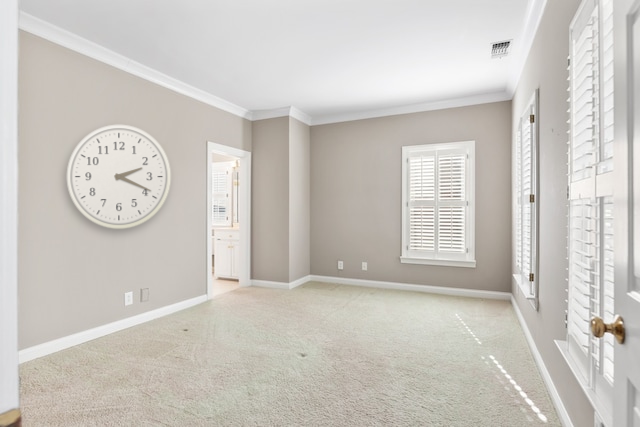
2:19
